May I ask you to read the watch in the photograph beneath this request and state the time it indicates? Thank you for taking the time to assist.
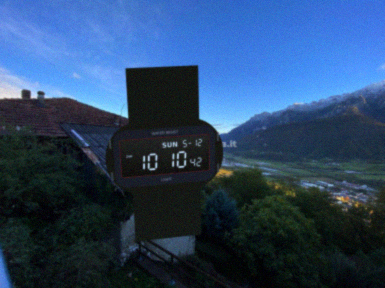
10:10
